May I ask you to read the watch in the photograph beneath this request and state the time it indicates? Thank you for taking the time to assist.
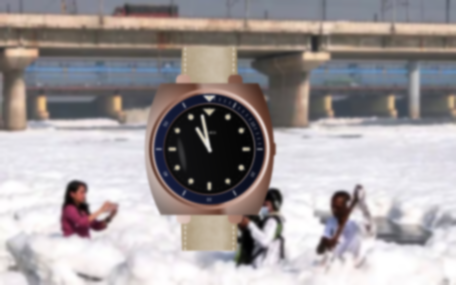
10:58
